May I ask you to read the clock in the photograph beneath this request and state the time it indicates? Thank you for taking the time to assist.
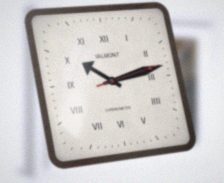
10:13:13
